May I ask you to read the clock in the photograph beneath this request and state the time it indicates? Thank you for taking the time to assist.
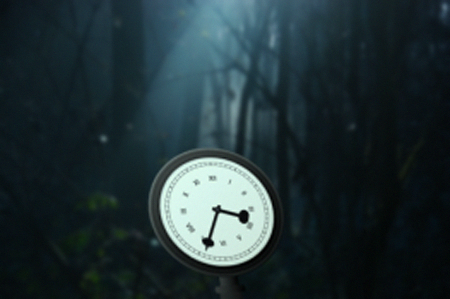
3:34
